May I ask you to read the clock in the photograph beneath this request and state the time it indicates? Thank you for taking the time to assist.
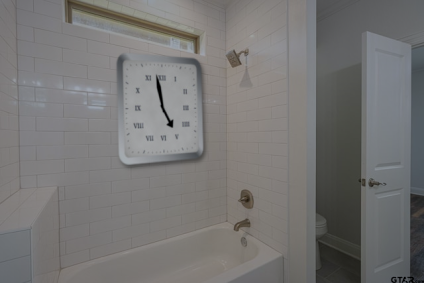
4:58
